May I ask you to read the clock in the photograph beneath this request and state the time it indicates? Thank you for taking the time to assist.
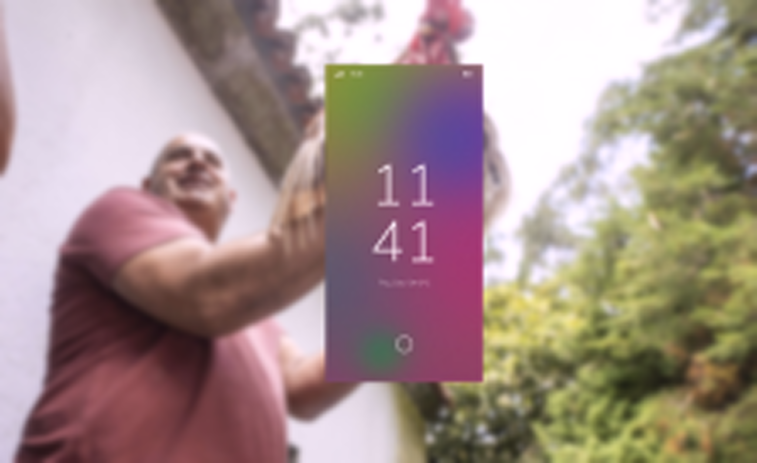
11:41
